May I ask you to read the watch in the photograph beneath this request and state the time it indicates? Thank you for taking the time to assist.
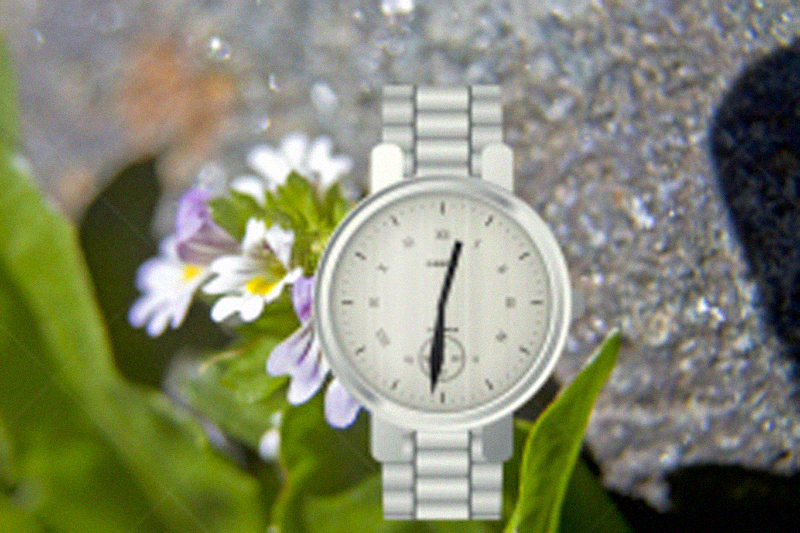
12:31
